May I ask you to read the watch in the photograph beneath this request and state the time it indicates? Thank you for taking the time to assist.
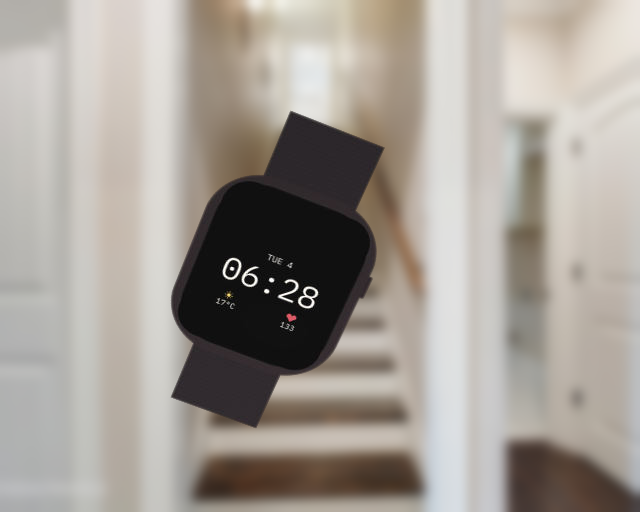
6:28
